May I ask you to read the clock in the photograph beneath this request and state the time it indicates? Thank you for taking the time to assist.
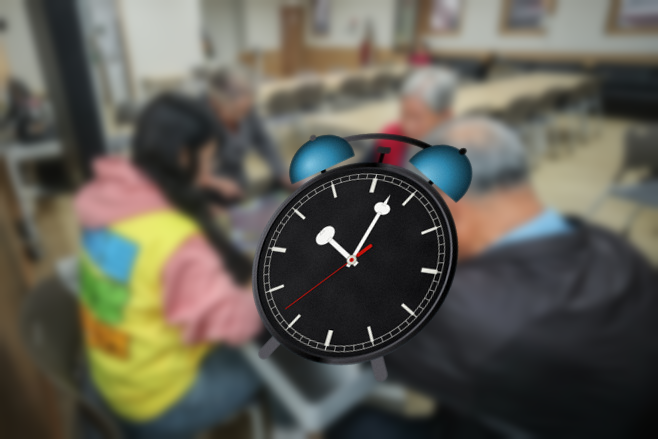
10:02:37
